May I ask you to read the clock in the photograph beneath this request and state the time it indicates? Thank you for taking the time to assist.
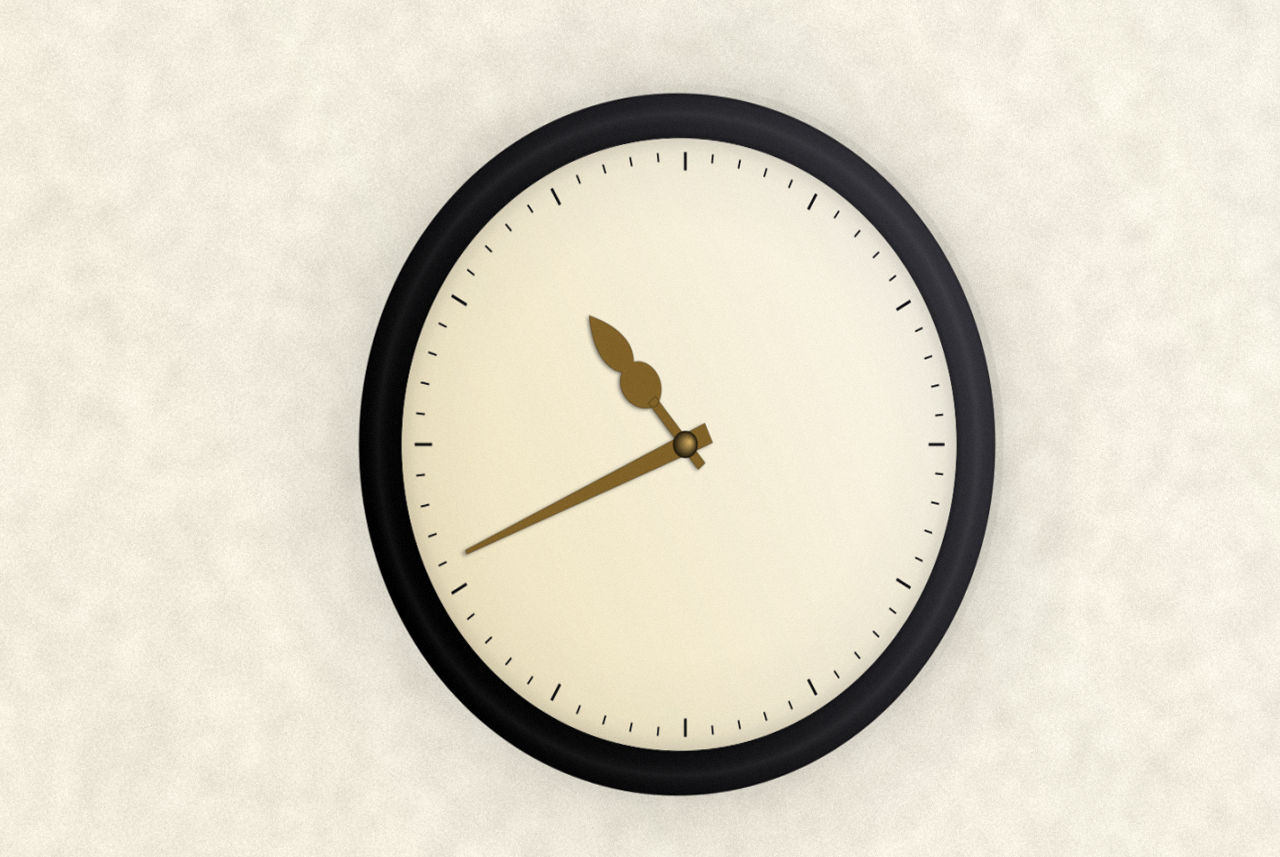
10:41
